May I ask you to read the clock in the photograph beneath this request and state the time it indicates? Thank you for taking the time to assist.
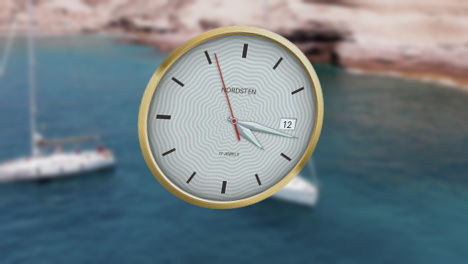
4:16:56
